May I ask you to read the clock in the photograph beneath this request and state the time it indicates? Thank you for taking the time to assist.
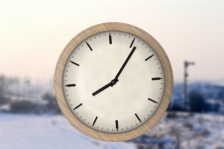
8:06
